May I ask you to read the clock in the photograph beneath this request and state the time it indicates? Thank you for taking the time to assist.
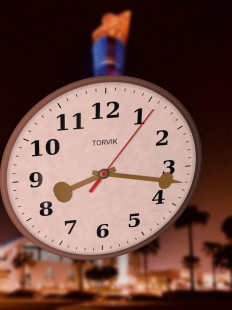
8:17:06
